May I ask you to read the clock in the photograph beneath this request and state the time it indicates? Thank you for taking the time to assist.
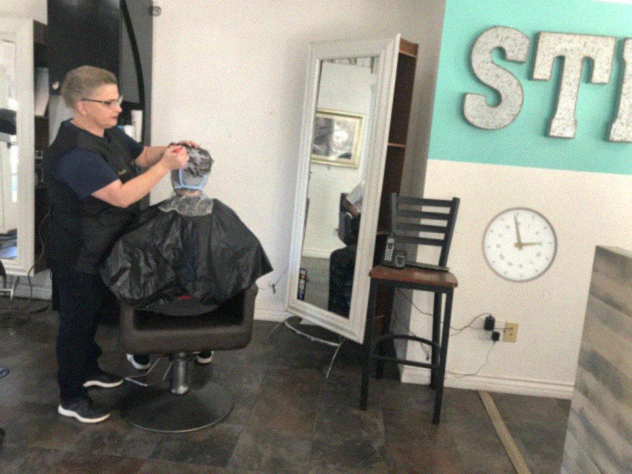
2:59
